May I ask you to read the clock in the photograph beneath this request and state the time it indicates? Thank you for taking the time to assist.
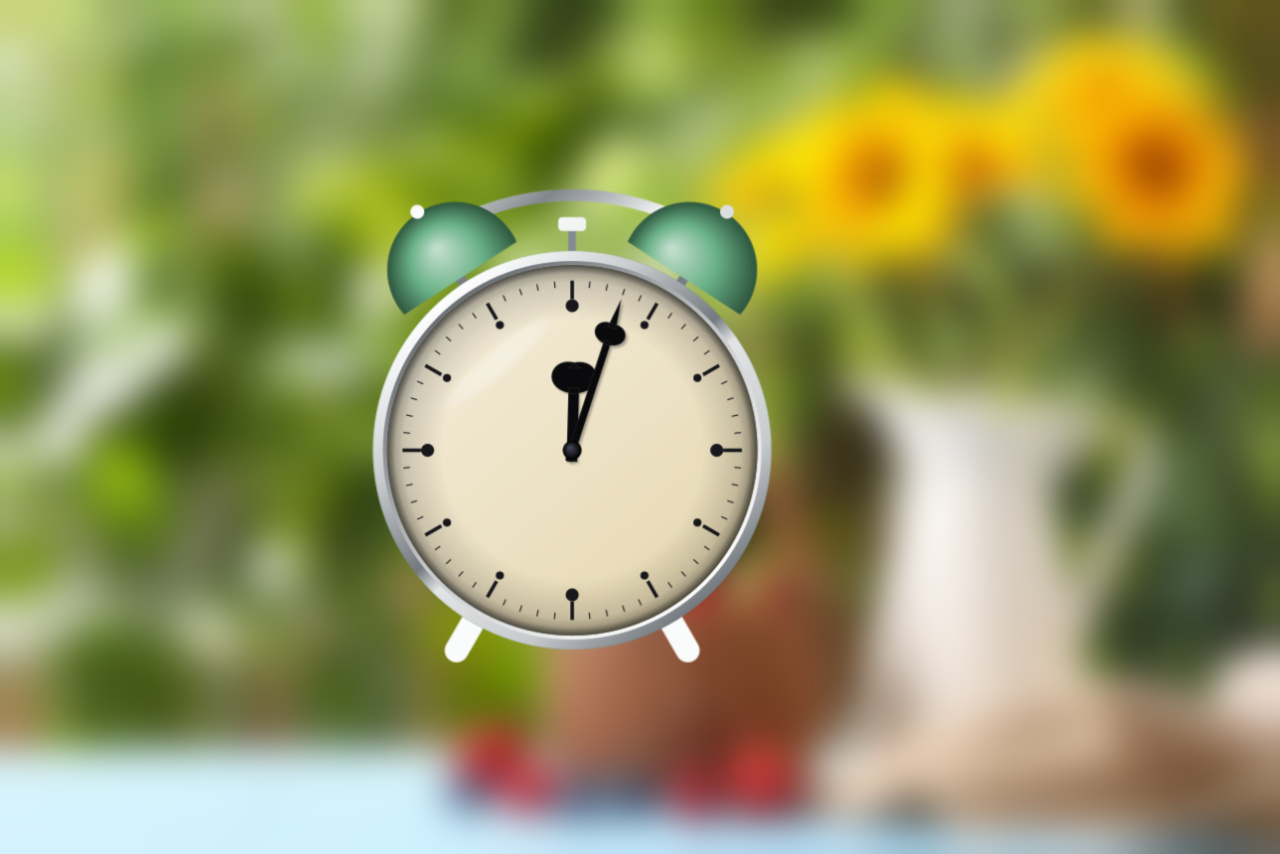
12:03
